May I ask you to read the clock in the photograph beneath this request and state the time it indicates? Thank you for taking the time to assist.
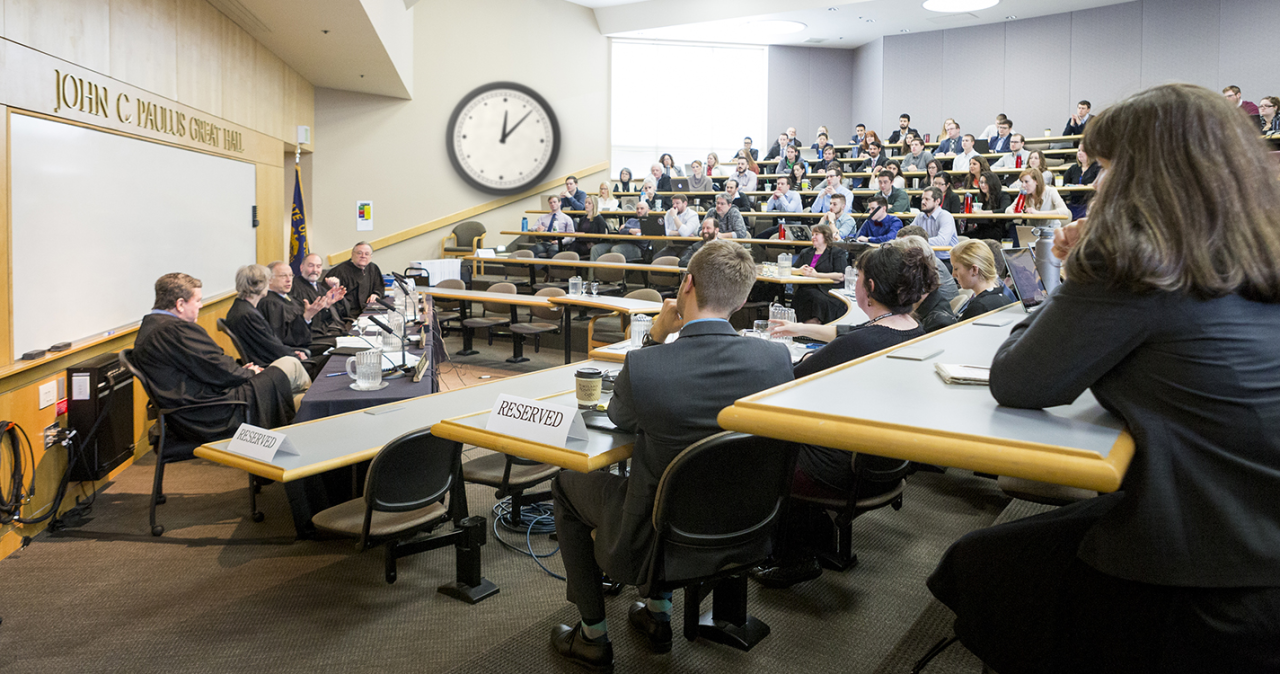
12:07
